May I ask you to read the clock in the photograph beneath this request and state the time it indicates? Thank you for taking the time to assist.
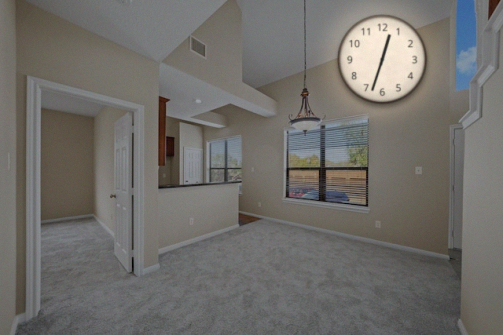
12:33
